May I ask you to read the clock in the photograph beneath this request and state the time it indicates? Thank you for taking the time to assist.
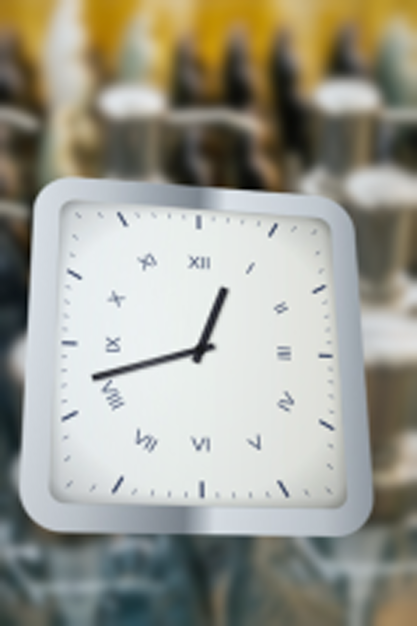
12:42
